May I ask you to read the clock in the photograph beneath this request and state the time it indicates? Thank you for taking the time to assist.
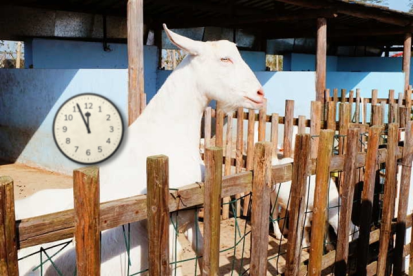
11:56
